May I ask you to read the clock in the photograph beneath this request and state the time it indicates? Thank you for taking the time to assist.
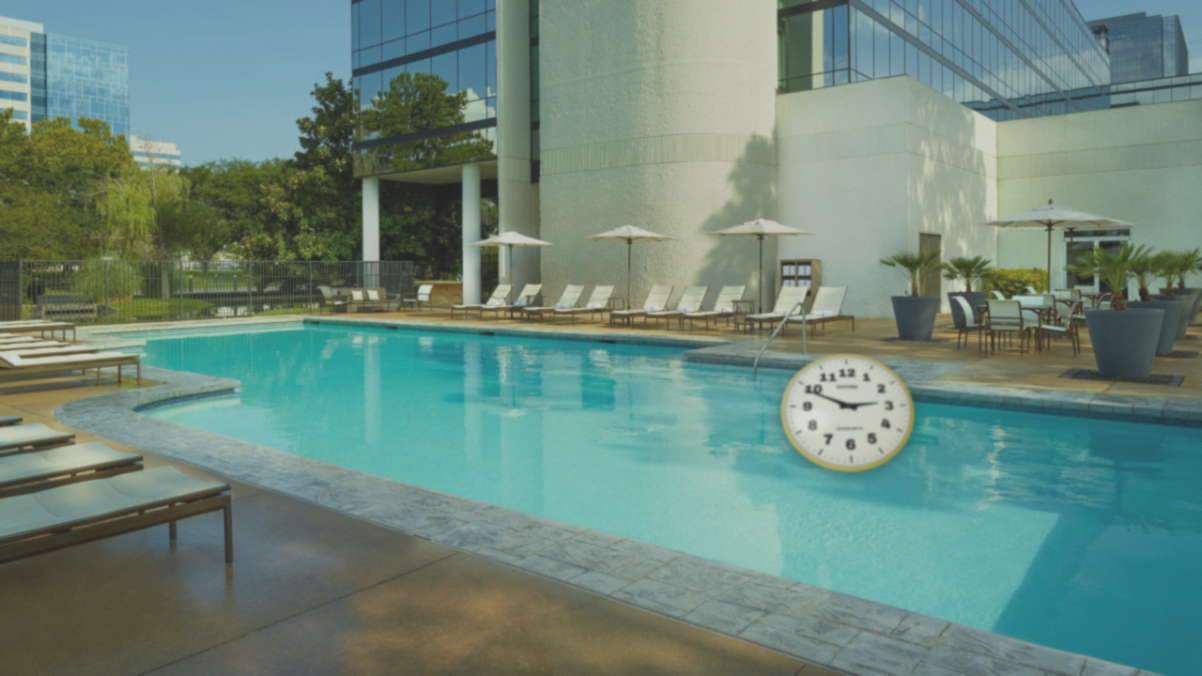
2:49
